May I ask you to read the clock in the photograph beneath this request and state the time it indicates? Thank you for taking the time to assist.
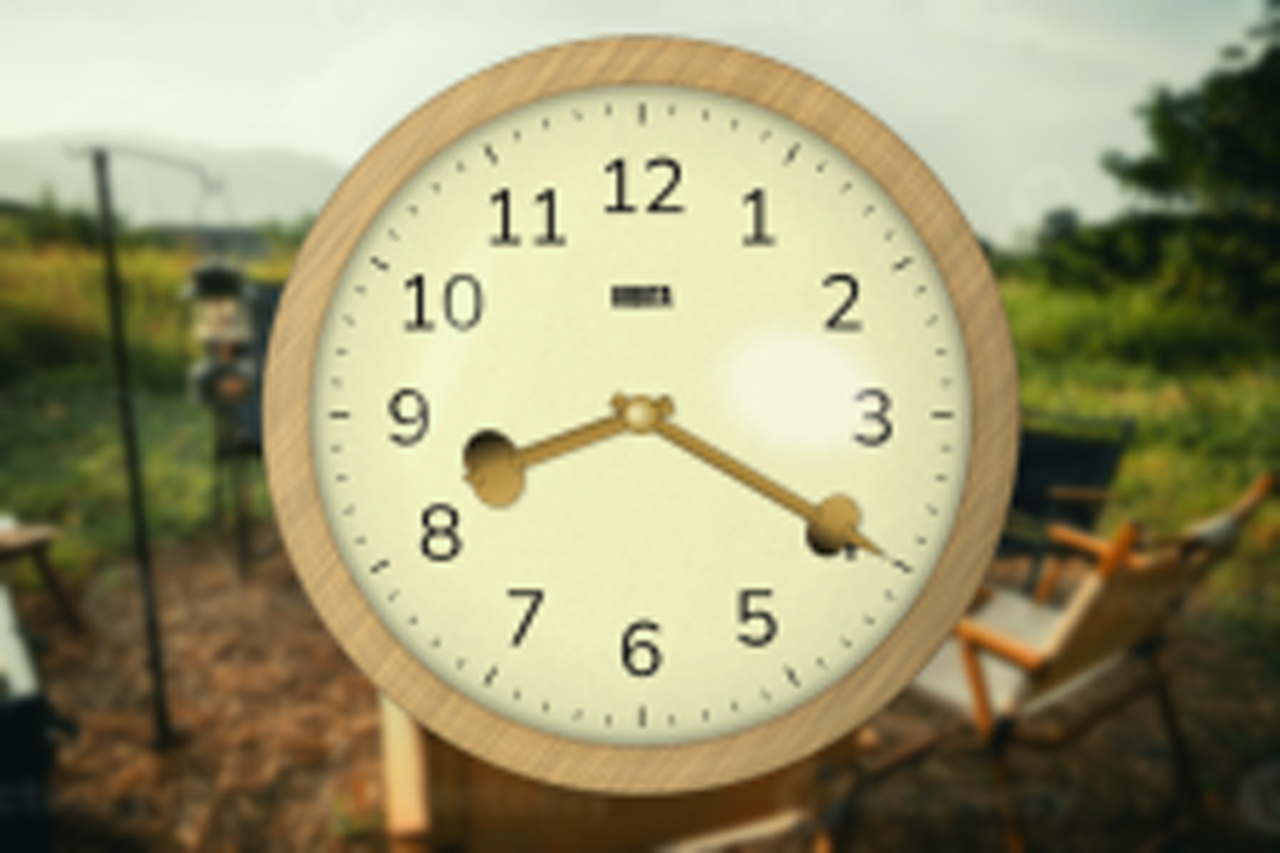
8:20
